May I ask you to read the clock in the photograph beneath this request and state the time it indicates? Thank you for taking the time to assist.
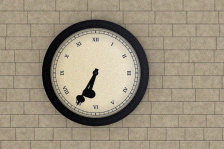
6:35
